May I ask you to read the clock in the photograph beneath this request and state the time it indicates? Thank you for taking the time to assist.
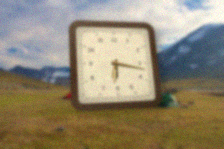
6:17
